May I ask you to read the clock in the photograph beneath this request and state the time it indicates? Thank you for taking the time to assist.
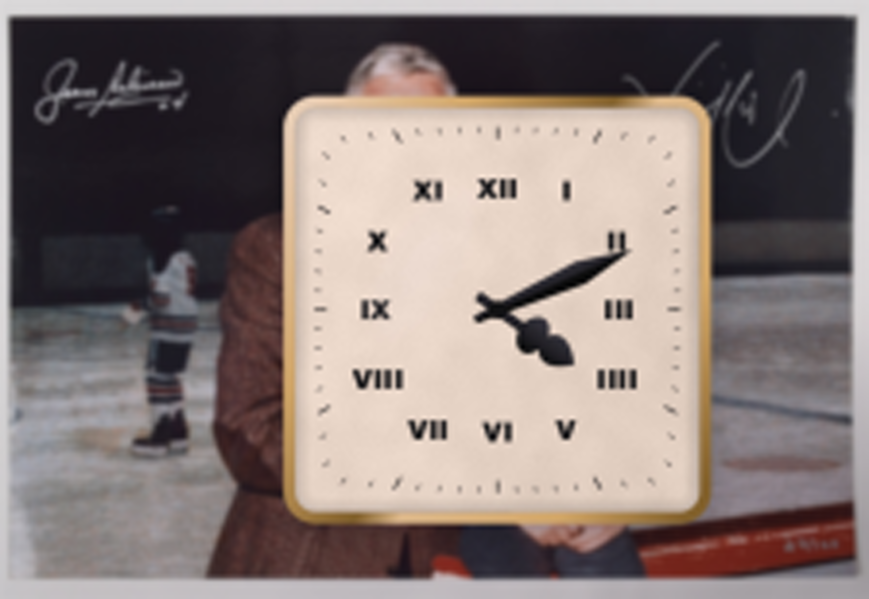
4:11
